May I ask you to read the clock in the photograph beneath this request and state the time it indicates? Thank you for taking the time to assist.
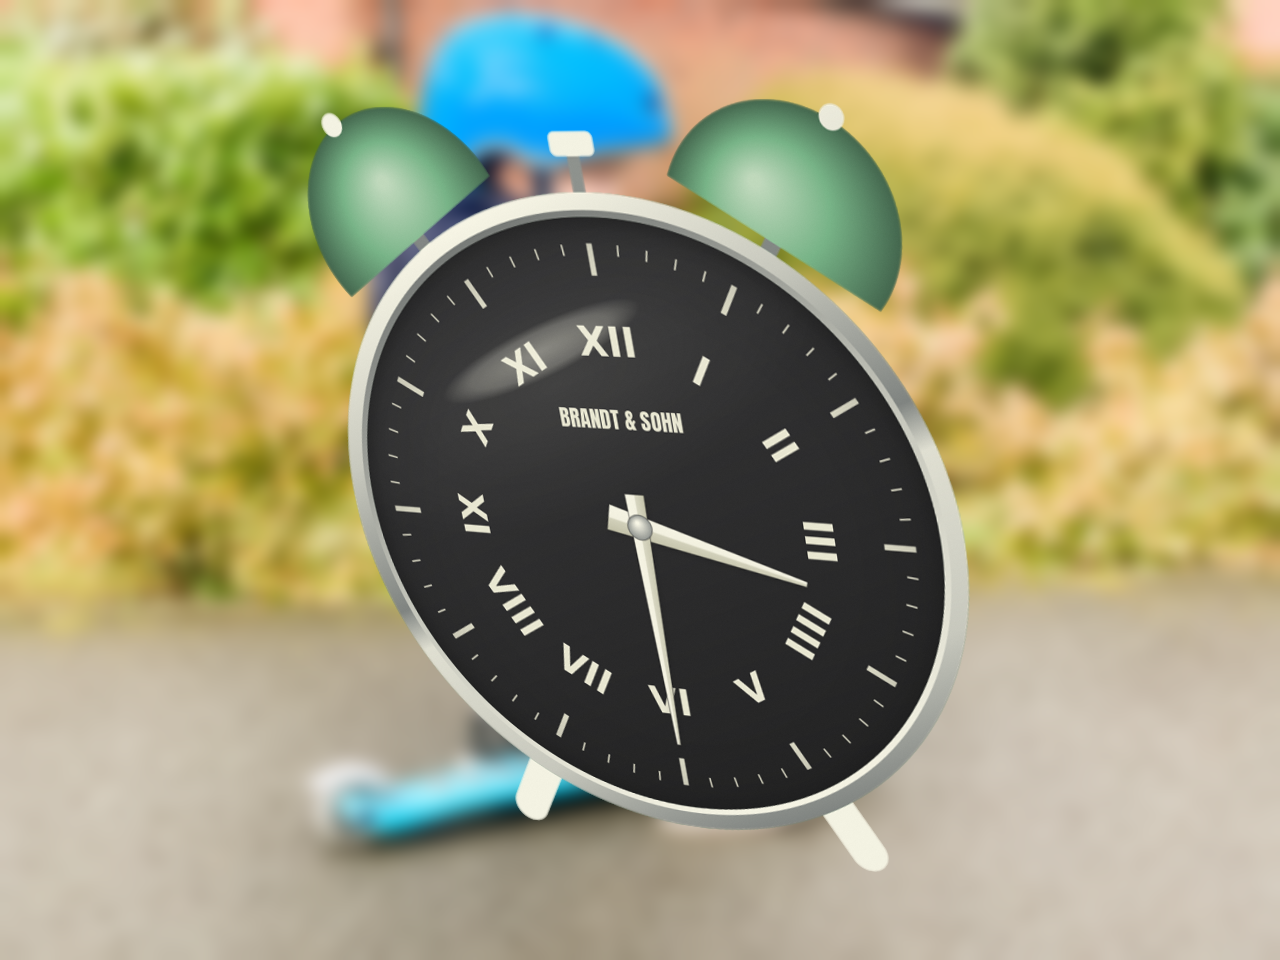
3:30
